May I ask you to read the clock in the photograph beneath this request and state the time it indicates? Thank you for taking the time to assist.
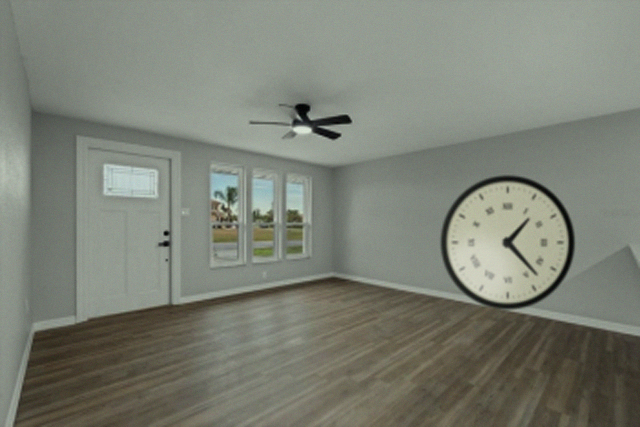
1:23
